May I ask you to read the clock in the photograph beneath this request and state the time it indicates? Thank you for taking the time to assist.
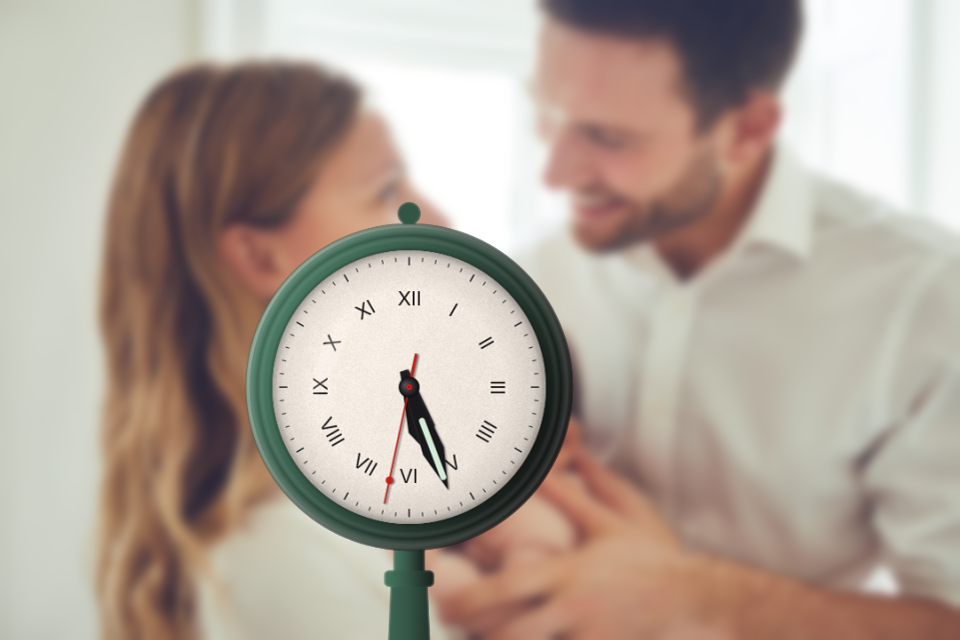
5:26:32
